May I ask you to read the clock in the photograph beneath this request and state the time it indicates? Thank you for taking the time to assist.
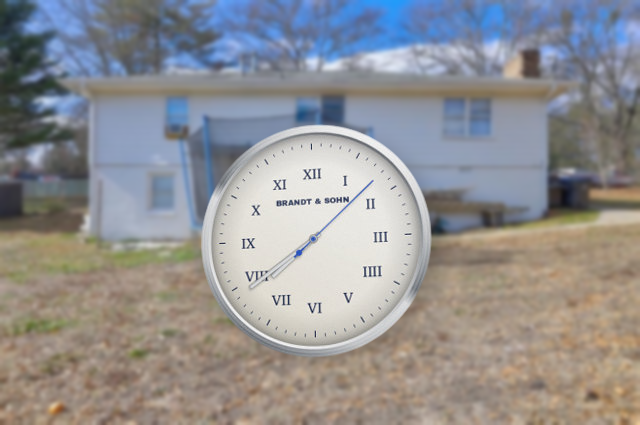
7:39:08
